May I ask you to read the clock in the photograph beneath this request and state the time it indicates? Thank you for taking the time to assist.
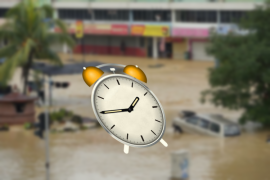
1:45
